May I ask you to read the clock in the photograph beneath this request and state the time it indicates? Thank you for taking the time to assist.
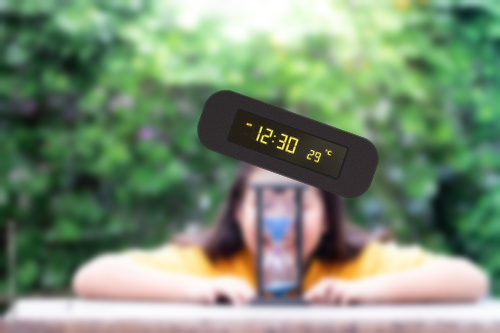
12:30
